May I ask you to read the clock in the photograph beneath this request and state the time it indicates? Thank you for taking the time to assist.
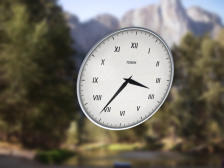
3:36
